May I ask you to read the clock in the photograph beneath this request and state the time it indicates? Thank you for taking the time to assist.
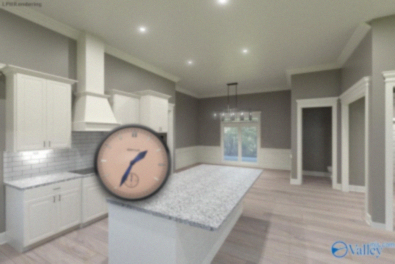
1:34
